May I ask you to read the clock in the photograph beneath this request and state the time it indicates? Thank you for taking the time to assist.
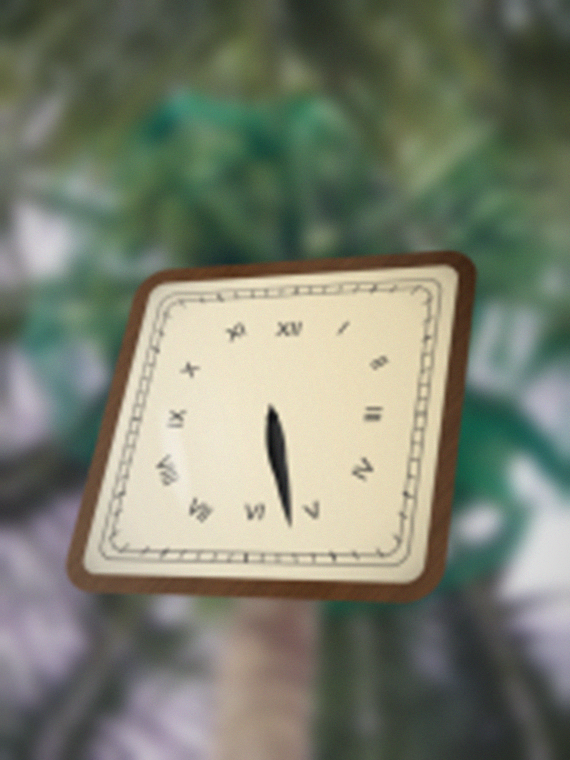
5:27
